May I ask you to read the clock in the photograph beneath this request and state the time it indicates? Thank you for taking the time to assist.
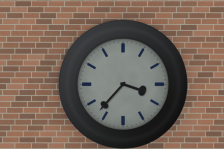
3:37
